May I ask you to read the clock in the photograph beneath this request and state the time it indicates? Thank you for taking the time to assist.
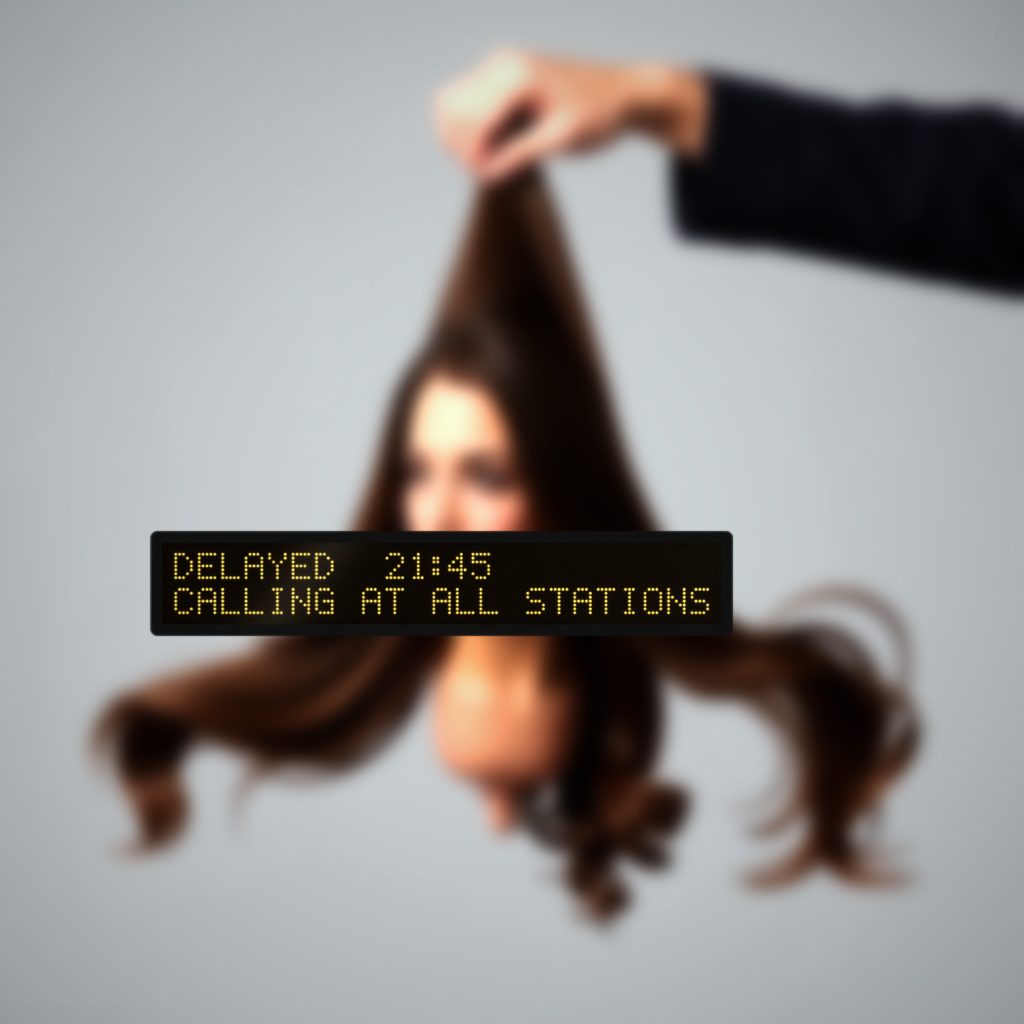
21:45
